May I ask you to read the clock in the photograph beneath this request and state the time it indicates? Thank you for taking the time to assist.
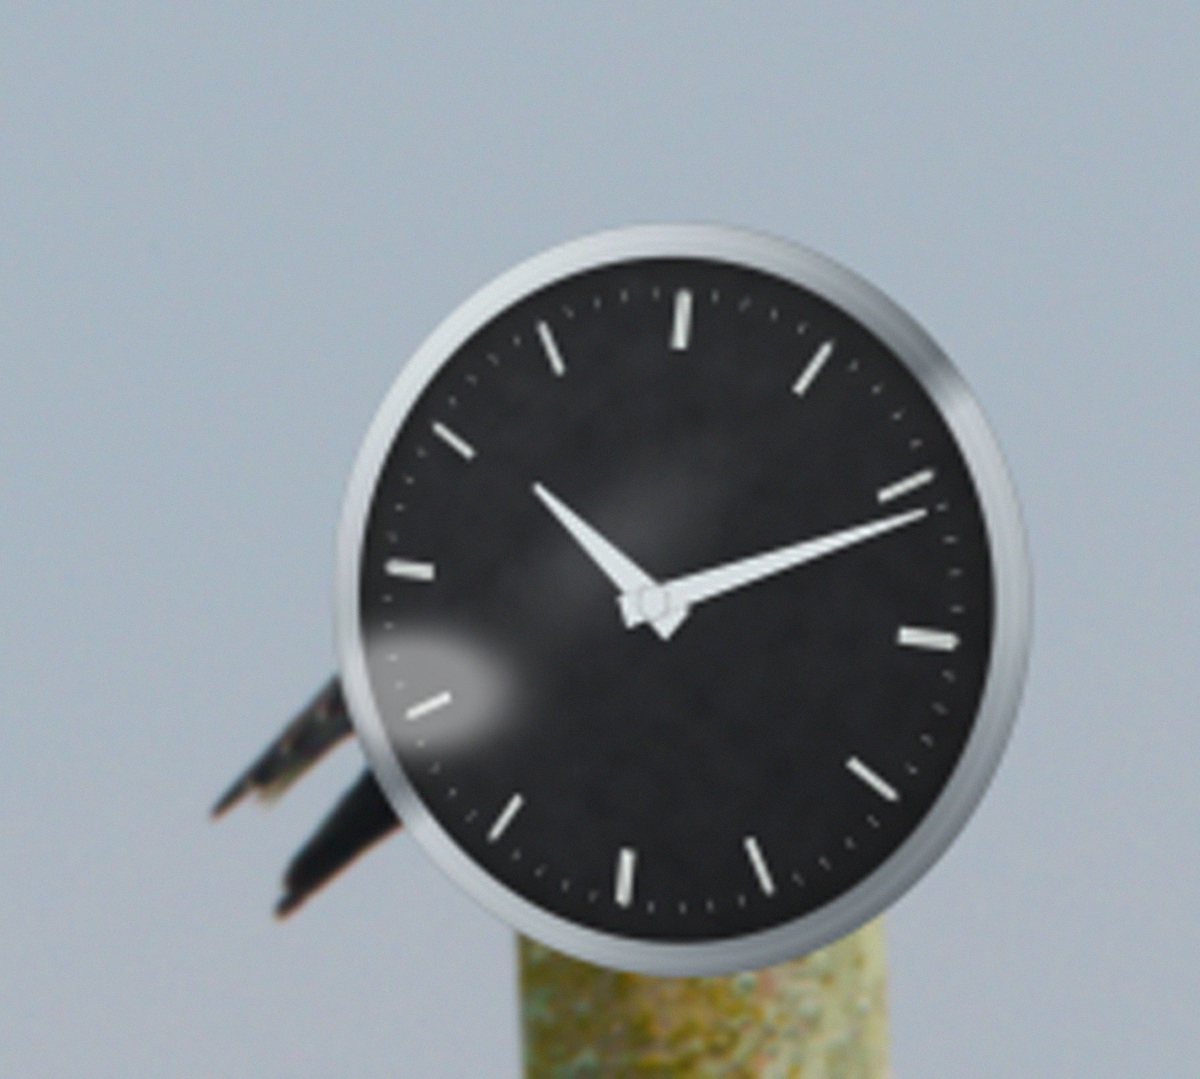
10:11
